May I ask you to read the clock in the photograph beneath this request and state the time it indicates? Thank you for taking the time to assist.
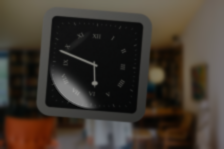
5:48
